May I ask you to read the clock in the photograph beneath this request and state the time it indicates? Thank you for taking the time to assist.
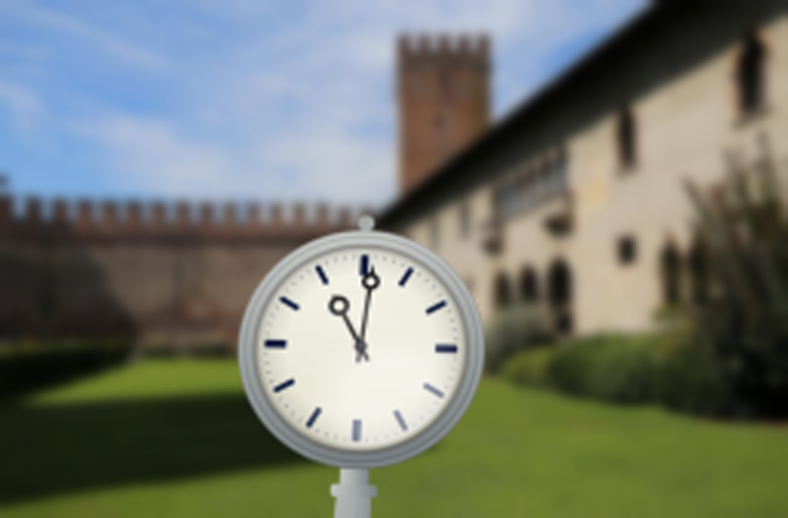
11:01
